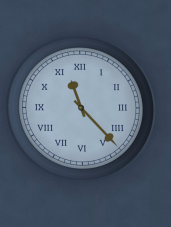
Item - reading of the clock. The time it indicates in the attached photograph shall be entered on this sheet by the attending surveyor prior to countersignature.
11:23
